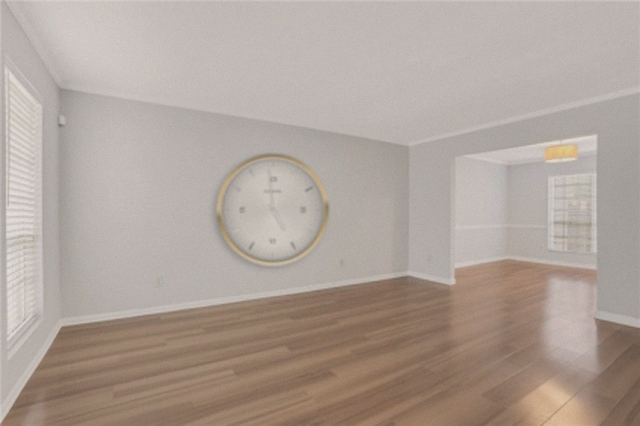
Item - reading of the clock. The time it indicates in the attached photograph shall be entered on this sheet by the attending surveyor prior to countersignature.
4:59
